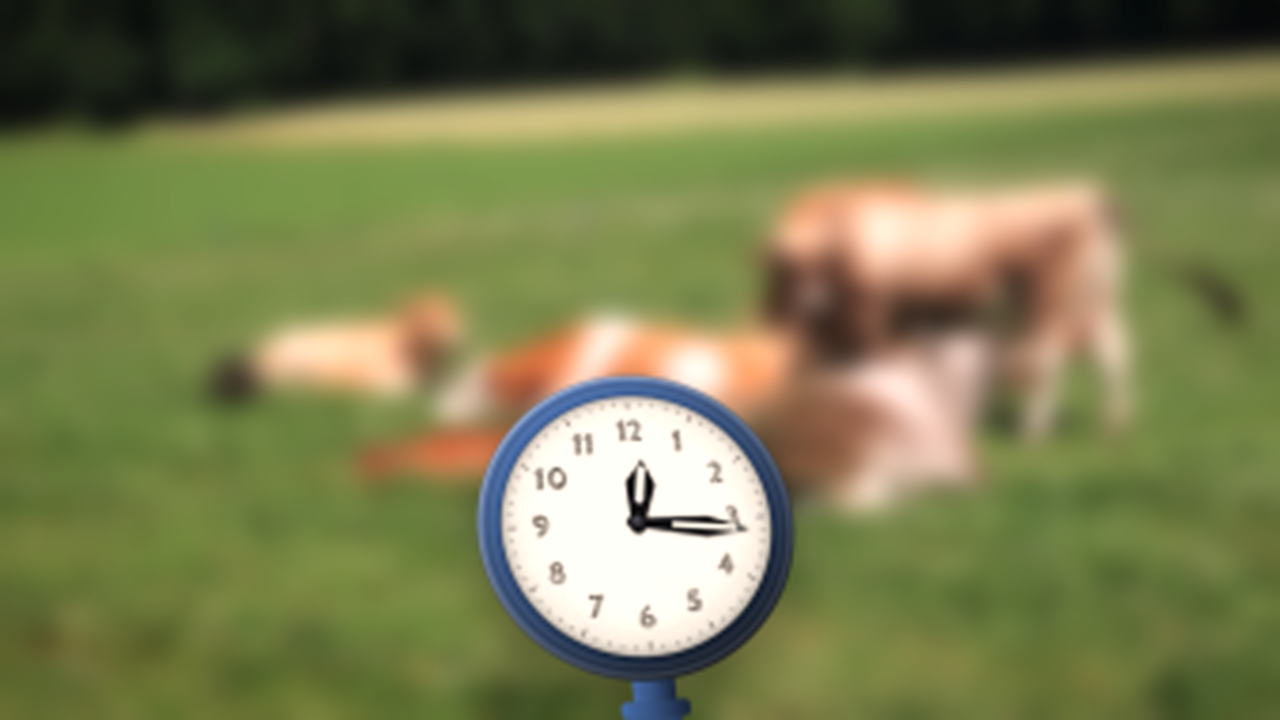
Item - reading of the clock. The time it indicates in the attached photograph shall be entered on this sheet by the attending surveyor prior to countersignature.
12:16
